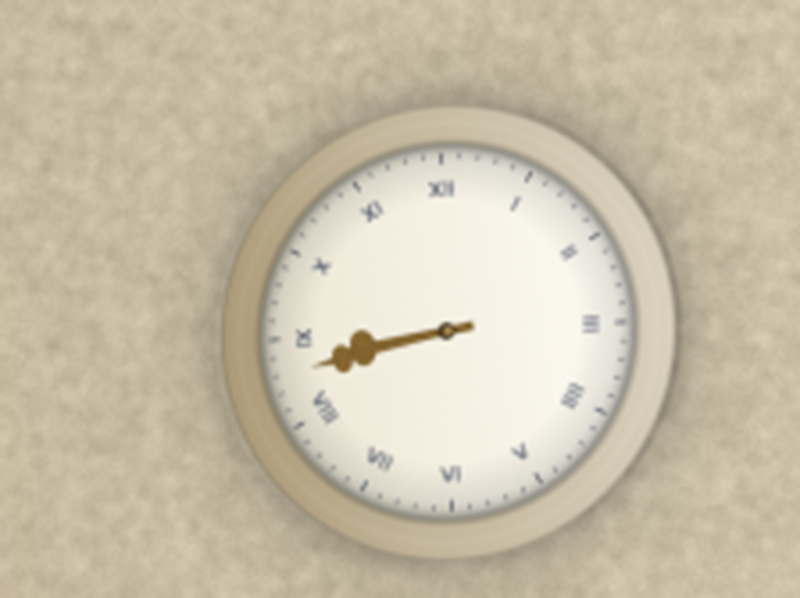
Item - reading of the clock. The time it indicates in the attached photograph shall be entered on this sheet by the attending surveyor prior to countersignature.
8:43
